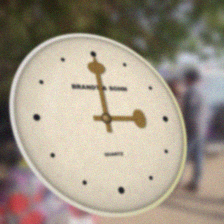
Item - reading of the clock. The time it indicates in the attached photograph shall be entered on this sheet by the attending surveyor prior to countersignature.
3:00
